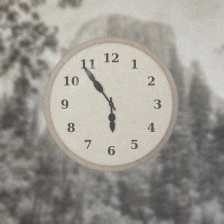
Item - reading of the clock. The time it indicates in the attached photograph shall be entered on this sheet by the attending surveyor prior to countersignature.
5:54
